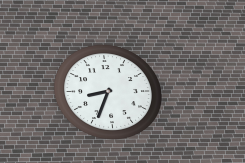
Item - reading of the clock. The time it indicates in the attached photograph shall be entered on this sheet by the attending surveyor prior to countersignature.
8:34
